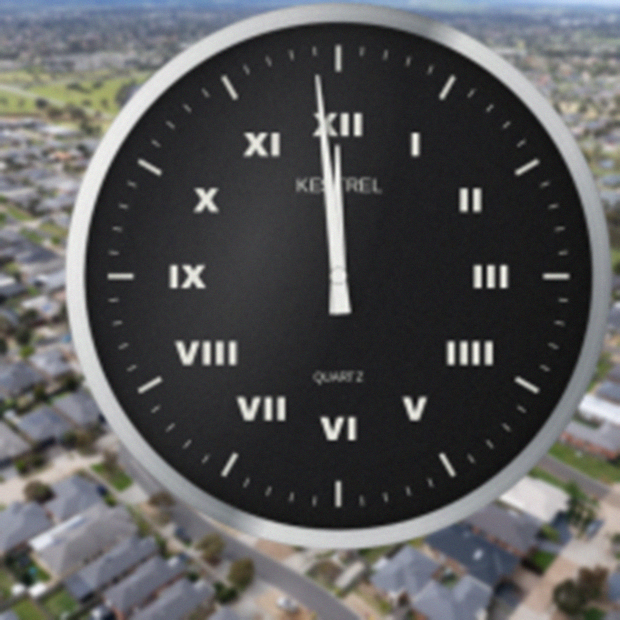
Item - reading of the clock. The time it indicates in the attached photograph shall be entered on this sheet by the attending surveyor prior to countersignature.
11:59
